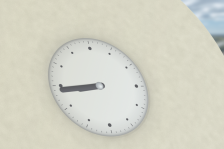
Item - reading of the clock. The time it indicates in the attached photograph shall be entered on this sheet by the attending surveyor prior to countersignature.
8:44
